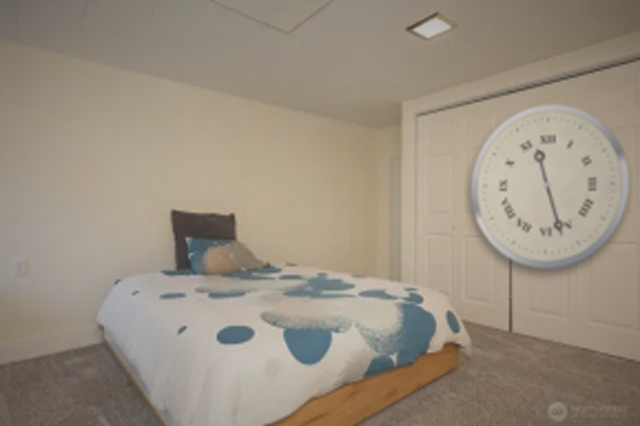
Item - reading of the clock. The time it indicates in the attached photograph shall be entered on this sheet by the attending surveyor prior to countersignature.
11:27
